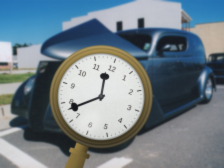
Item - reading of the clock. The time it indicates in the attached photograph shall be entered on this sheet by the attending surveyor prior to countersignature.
11:38
